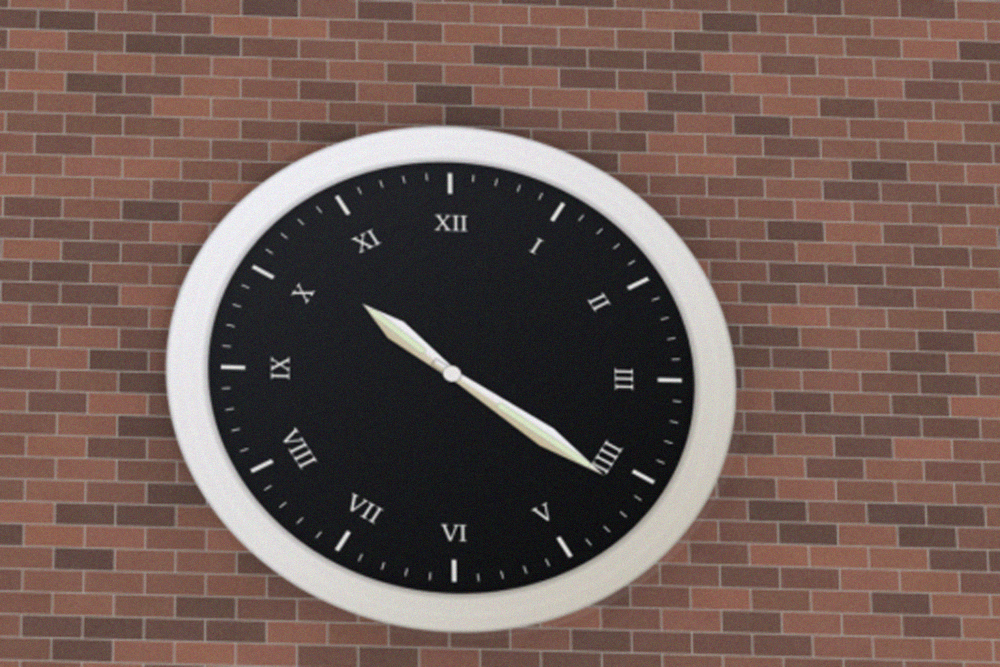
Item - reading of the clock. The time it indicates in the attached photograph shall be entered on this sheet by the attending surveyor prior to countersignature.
10:21
